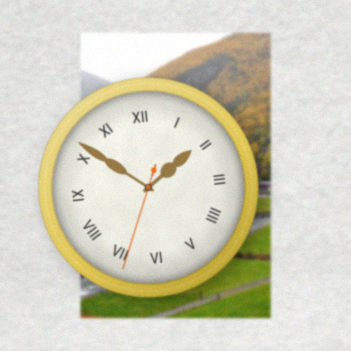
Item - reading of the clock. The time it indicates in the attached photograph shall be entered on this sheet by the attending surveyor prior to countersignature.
1:51:34
